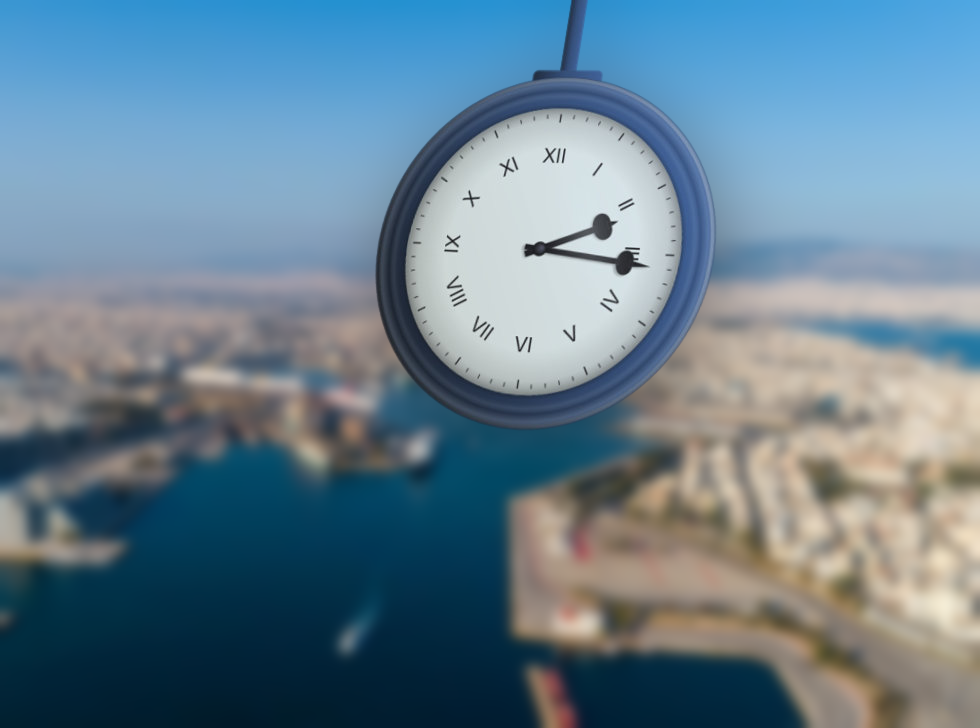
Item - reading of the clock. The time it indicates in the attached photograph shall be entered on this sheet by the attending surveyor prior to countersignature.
2:16
